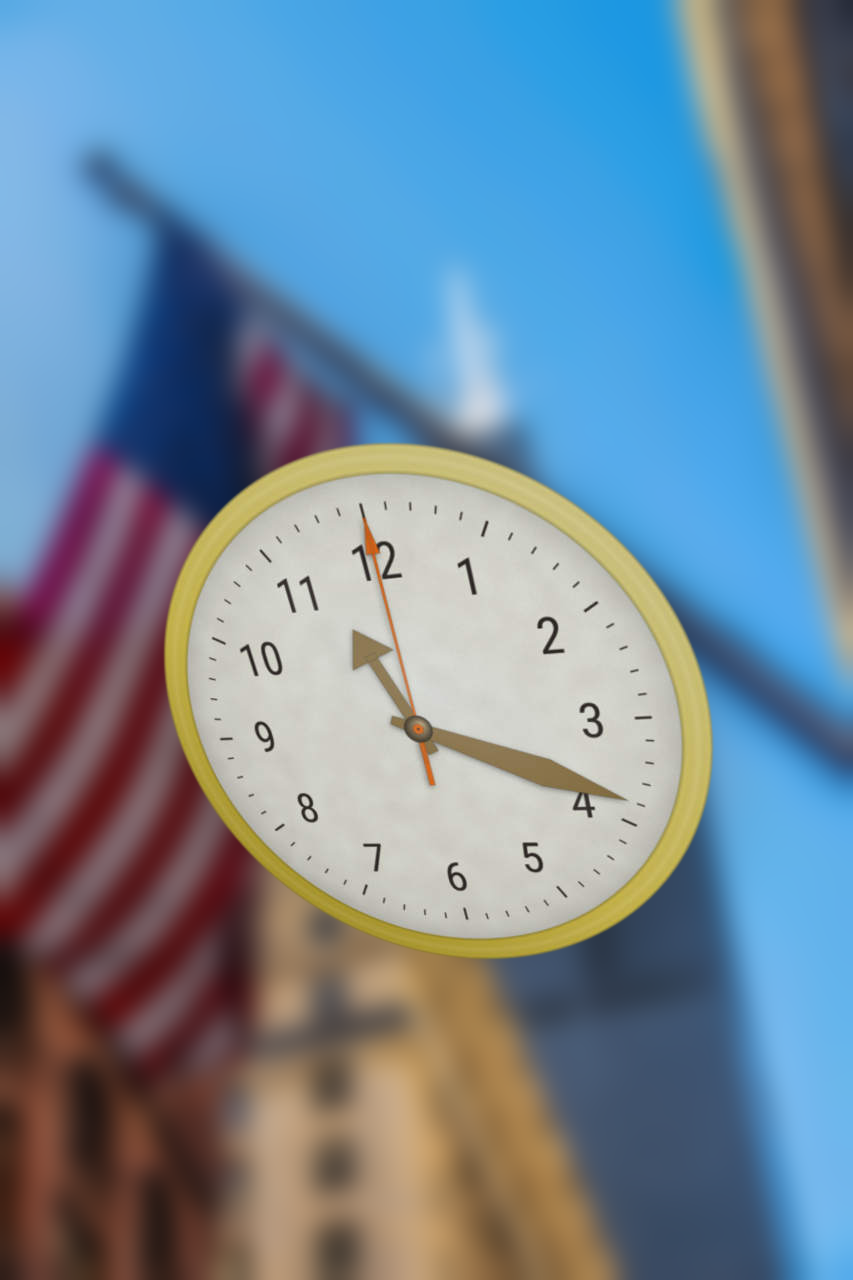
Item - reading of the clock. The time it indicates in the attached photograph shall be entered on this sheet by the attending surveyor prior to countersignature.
11:19:00
